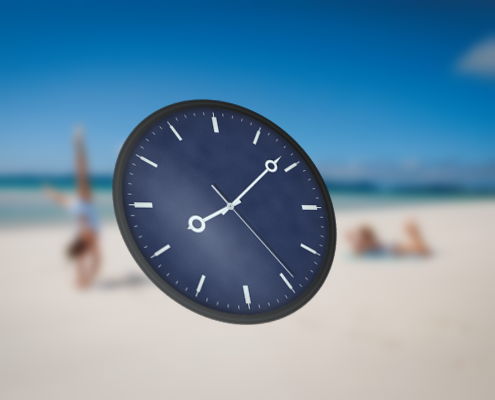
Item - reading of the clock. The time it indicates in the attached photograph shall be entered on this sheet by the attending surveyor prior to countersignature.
8:08:24
